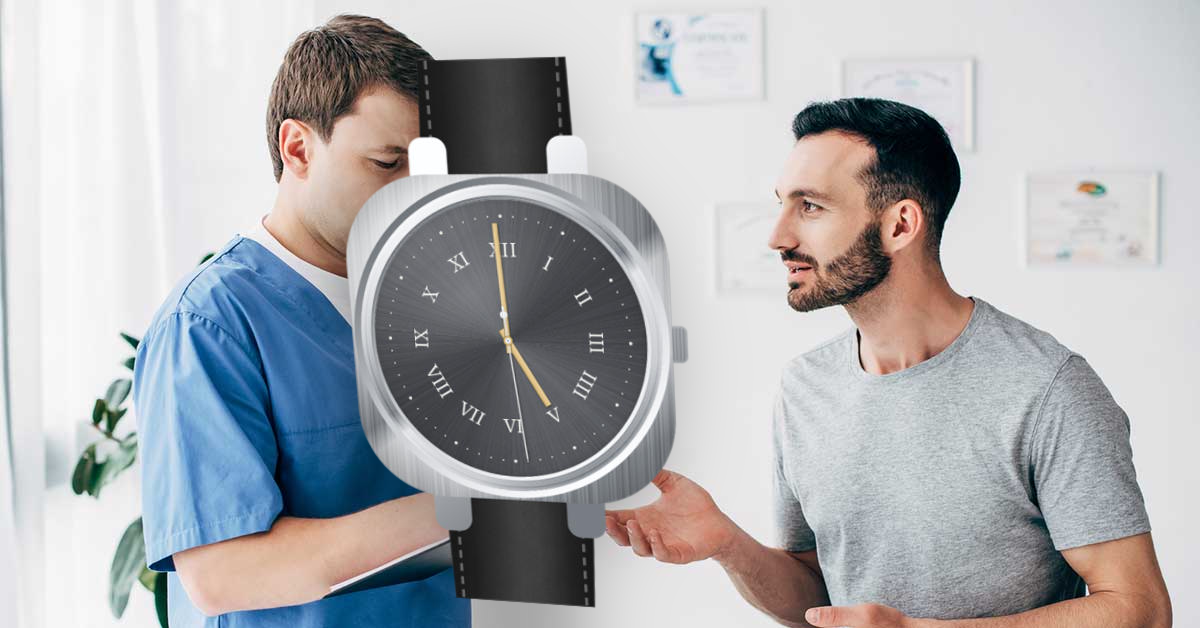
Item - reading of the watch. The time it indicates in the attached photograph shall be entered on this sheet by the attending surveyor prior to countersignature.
4:59:29
